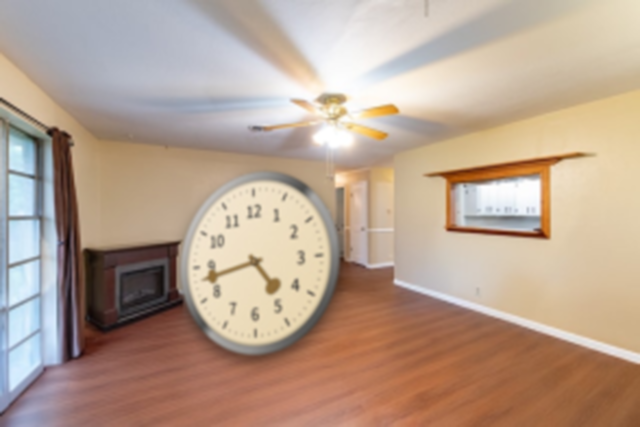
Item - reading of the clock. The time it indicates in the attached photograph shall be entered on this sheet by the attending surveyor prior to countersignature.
4:43
